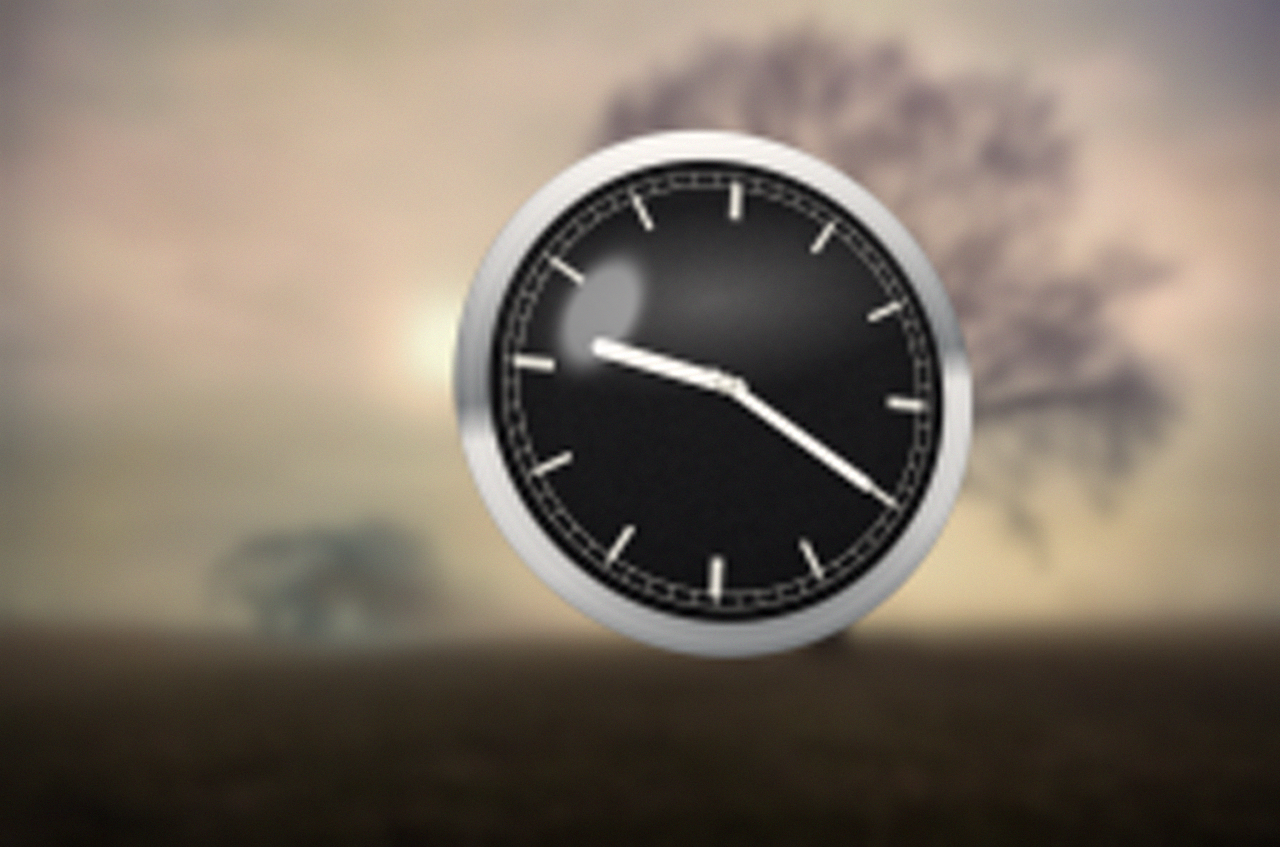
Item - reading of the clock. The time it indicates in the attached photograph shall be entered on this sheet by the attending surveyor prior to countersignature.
9:20
